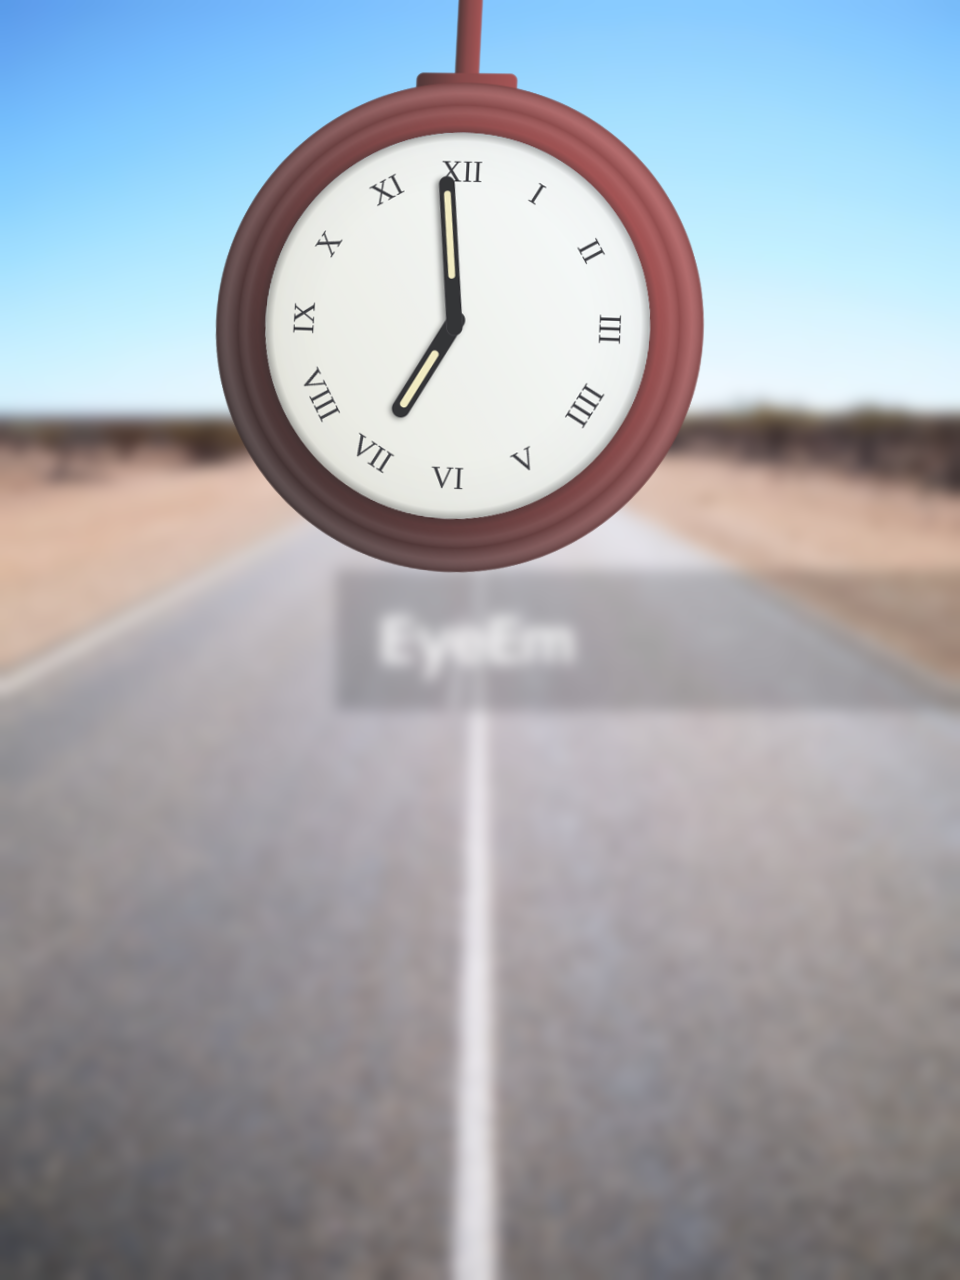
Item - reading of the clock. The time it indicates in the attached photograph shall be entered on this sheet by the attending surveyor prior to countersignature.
6:59
